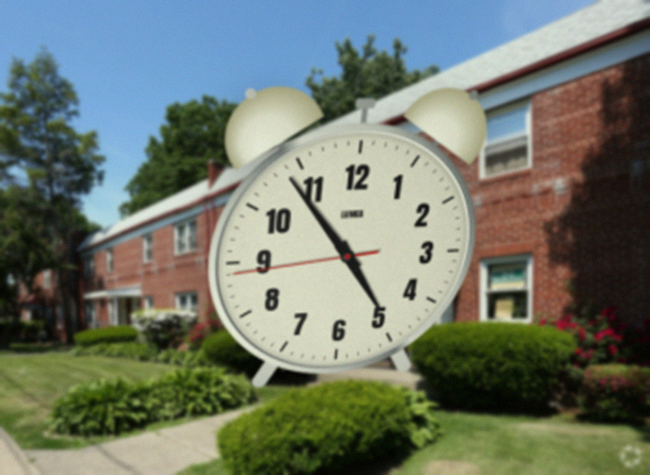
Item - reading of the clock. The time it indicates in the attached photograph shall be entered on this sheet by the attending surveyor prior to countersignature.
4:53:44
